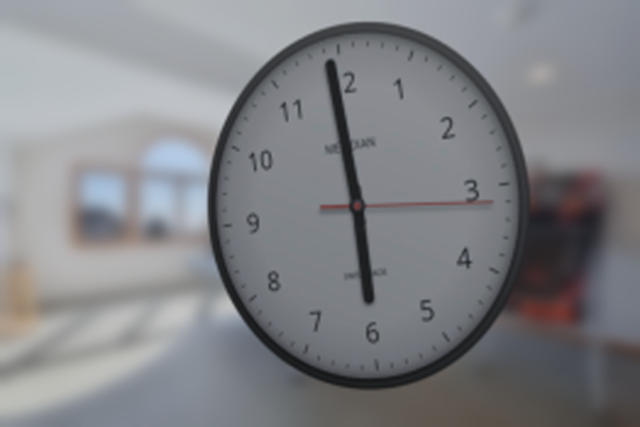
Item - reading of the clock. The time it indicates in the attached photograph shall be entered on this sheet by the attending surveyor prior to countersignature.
5:59:16
